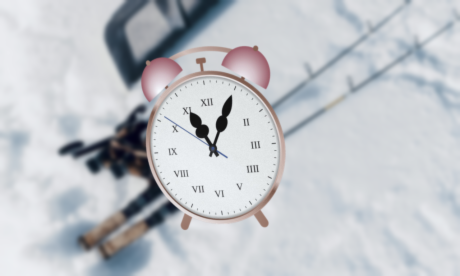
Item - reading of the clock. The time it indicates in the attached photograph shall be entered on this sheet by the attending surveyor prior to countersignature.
11:04:51
